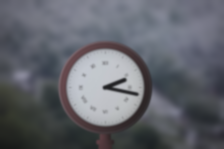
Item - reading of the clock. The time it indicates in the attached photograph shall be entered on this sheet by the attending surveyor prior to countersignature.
2:17
